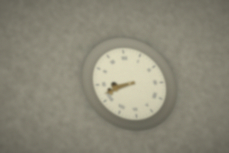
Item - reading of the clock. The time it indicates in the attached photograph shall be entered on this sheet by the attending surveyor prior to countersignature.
8:42
